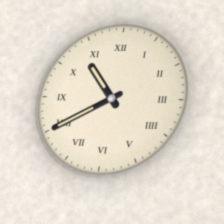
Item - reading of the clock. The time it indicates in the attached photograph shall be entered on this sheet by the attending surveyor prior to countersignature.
10:40
